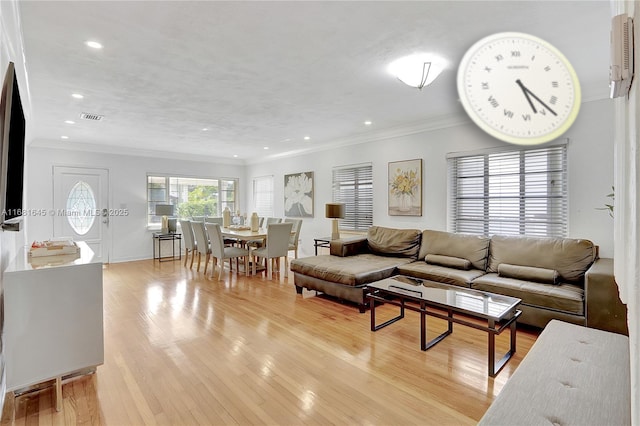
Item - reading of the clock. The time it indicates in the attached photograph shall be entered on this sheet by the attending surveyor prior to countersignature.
5:23
